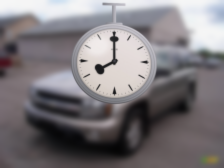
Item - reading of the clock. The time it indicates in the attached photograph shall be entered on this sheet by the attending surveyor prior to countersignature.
8:00
